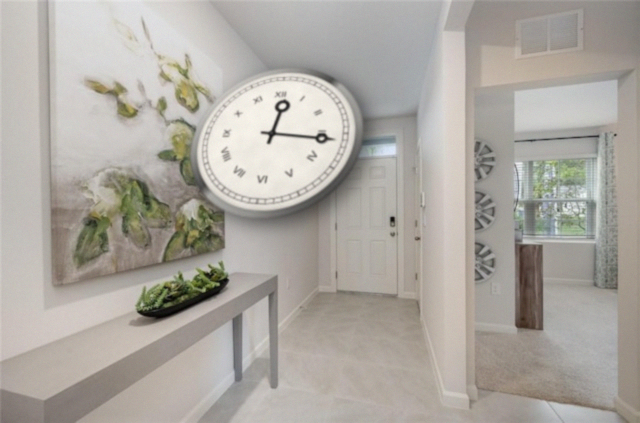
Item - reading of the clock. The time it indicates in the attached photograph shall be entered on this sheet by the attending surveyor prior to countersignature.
12:16
